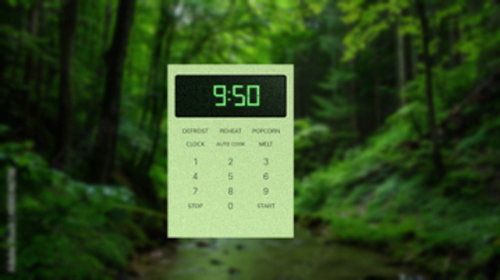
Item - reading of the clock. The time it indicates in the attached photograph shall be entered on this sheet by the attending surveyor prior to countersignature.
9:50
